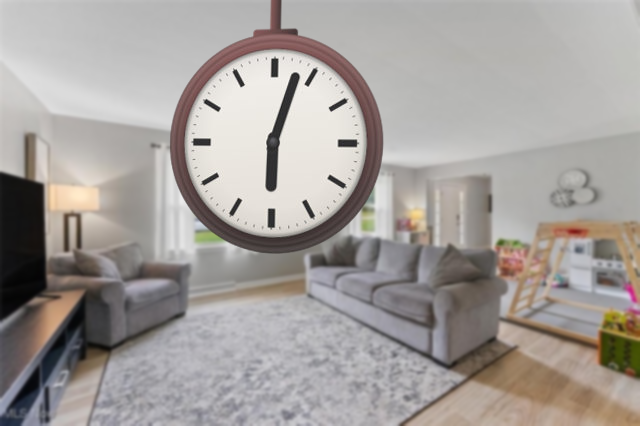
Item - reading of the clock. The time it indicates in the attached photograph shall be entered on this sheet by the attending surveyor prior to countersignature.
6:03
